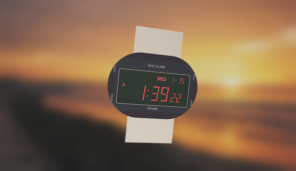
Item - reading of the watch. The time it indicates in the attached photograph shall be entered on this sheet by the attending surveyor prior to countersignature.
1:39:22
